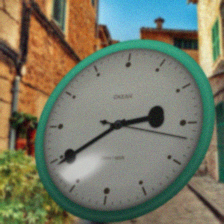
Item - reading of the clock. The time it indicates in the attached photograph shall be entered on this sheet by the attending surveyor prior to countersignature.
2:39:17
